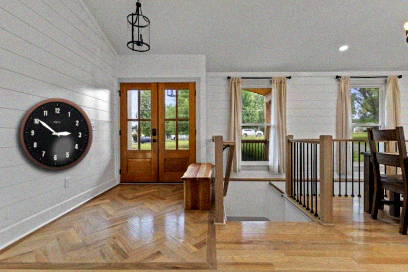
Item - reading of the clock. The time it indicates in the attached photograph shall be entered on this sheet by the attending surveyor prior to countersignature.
2:51
